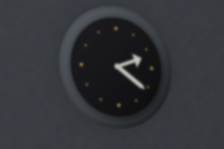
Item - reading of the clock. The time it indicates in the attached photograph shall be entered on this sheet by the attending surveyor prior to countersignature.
2:21
